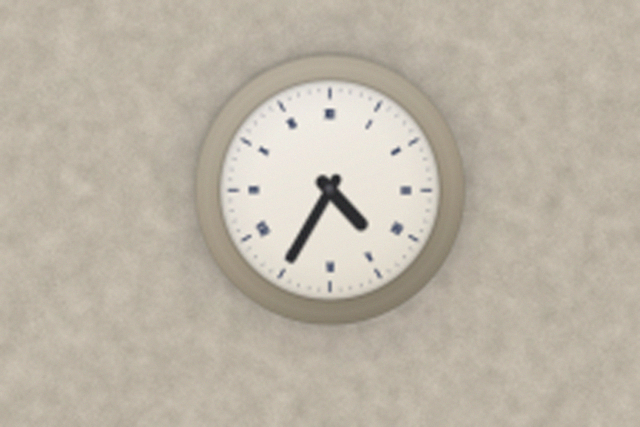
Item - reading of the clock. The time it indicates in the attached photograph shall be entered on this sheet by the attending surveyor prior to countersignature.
4:35
